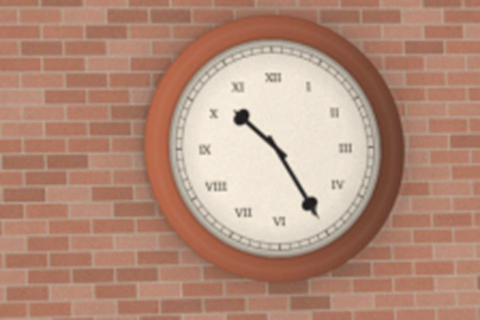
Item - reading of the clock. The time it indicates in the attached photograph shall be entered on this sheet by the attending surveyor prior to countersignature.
10:25
